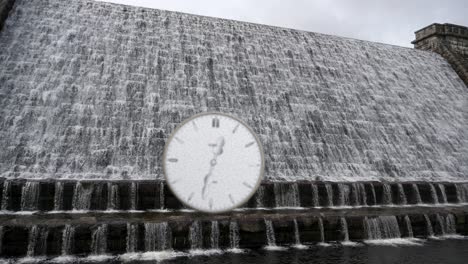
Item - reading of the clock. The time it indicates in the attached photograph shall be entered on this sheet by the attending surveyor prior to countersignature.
12:32
